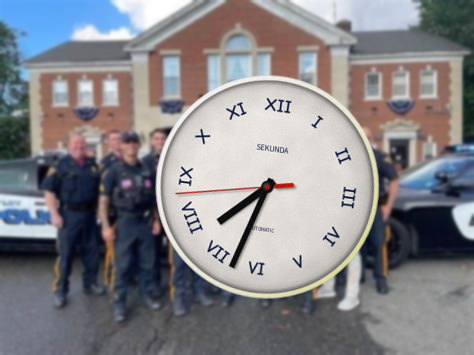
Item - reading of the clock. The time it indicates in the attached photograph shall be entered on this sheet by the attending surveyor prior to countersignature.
7:32:43
